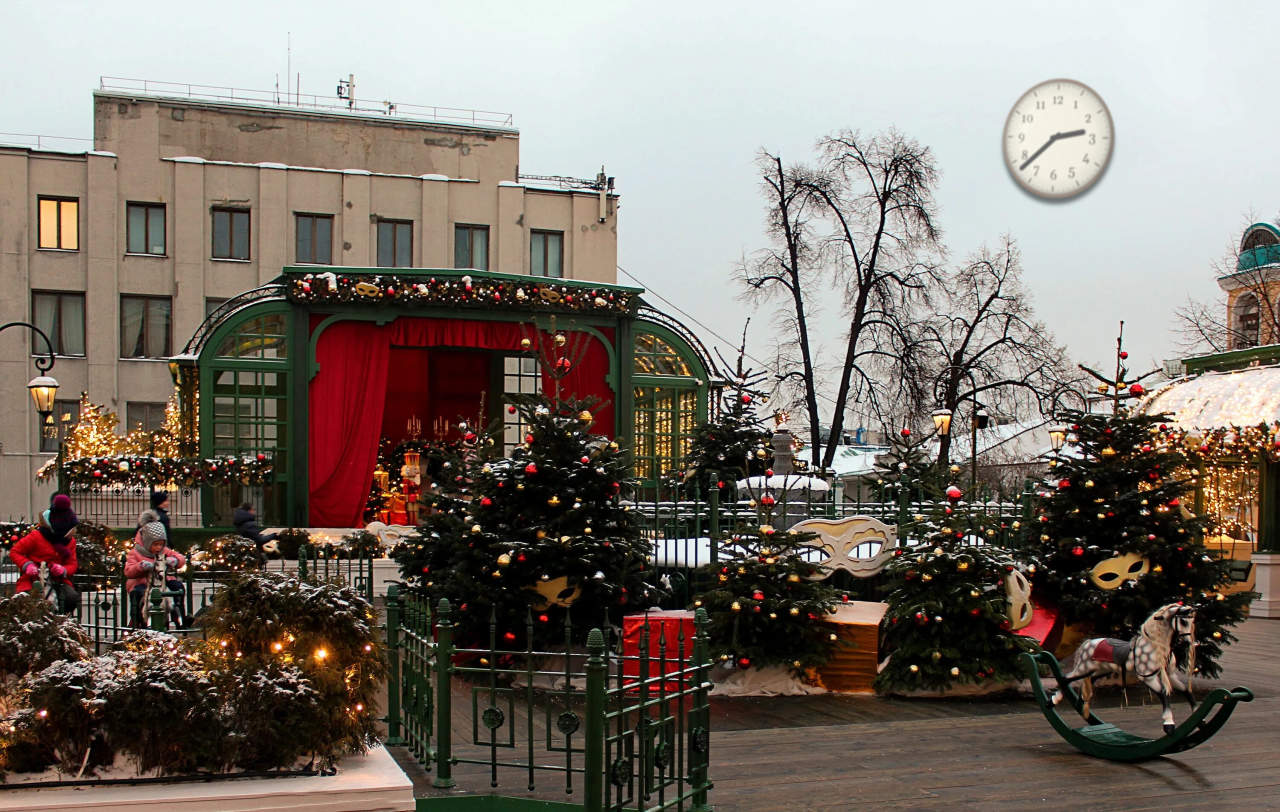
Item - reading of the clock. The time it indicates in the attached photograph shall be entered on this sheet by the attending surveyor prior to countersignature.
2:38
